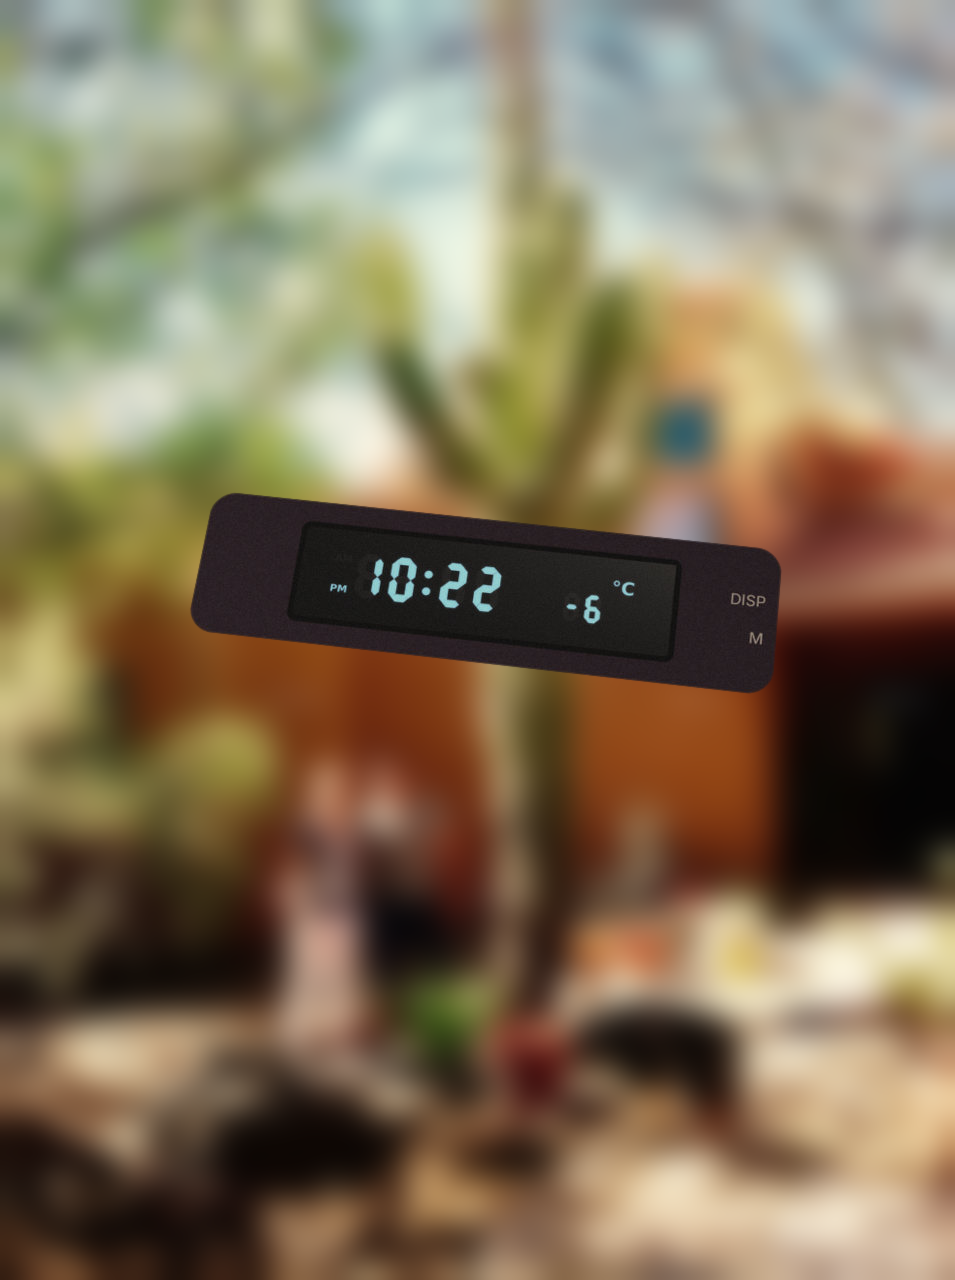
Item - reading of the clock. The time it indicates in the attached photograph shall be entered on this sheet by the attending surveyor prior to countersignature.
10:22
